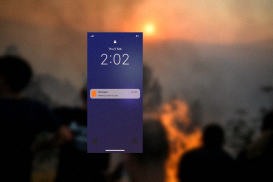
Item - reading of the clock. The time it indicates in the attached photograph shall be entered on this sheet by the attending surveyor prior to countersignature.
2:02
